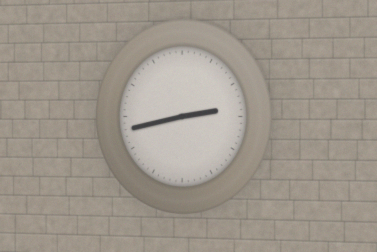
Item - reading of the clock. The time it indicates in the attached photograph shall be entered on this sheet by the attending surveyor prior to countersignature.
2:43
